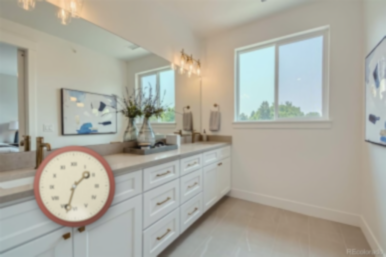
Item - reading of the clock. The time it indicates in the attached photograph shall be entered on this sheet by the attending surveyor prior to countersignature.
1:33
